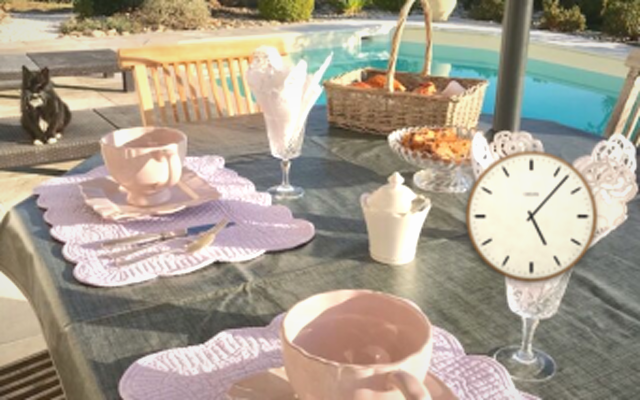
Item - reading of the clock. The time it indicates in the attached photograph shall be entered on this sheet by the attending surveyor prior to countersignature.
5:07
